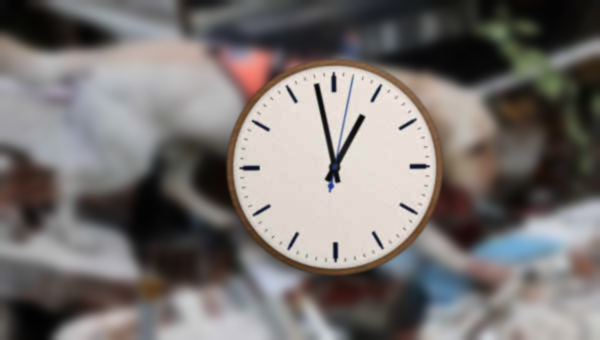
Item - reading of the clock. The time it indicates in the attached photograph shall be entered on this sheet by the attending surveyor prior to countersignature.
12:58:02
